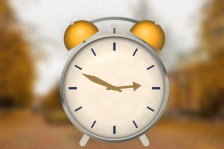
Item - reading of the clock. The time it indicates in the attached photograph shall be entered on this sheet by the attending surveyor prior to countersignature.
2:49
